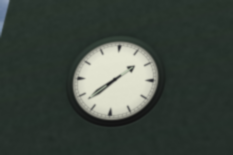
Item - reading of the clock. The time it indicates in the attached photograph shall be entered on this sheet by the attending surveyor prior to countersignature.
1:38
